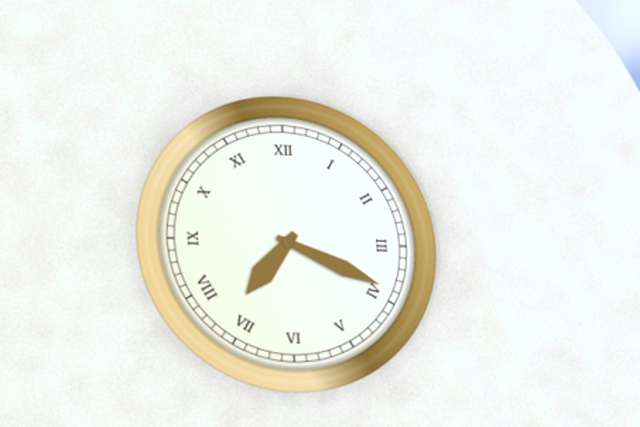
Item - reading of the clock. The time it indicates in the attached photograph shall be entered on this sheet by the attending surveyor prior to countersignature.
7:19
